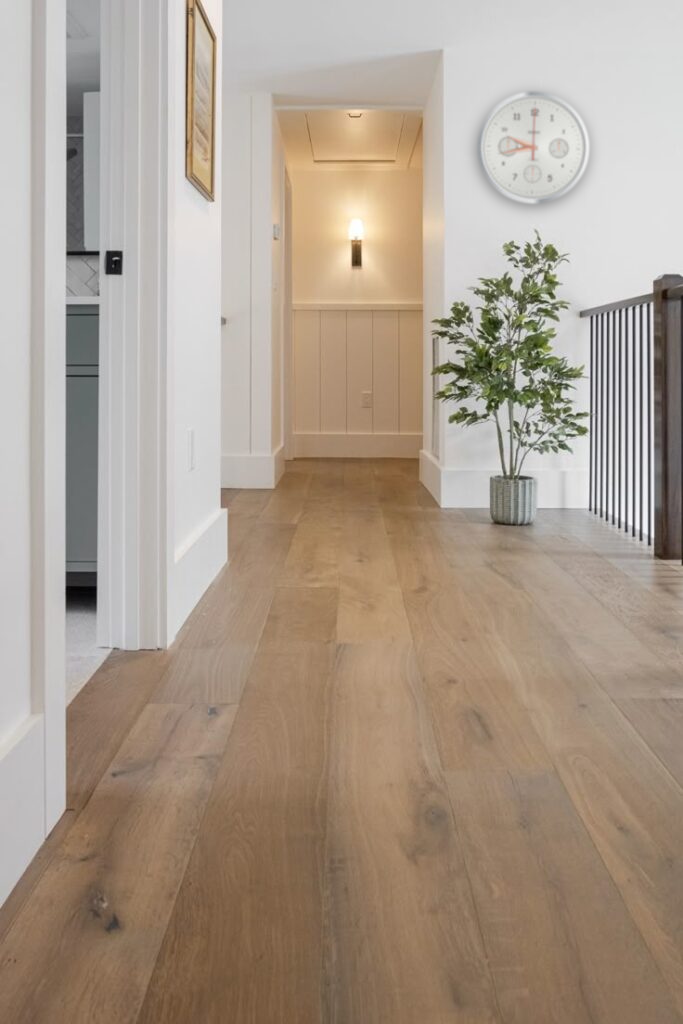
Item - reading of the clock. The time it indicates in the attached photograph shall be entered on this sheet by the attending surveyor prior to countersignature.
9:43
